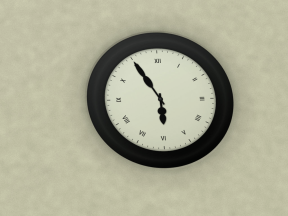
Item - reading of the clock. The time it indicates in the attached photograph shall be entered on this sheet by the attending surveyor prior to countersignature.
5:55
